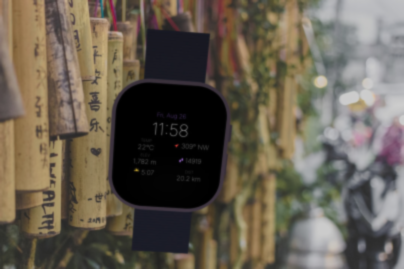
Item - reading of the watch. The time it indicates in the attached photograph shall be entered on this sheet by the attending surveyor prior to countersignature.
11:58
